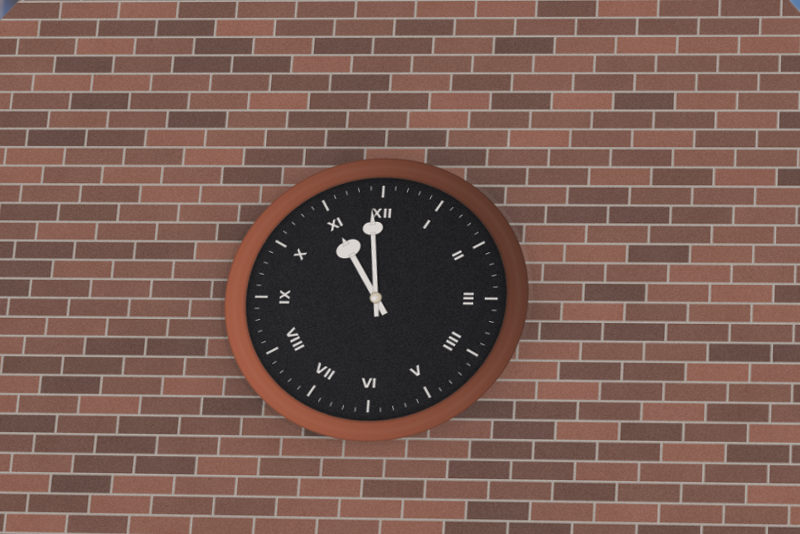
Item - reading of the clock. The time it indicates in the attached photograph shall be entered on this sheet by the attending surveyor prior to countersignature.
10:59
